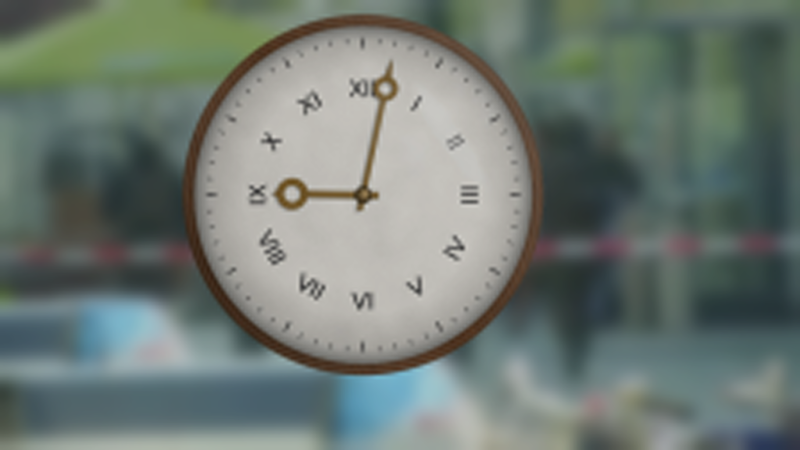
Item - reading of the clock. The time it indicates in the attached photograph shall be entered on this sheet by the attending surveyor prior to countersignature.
9:02
